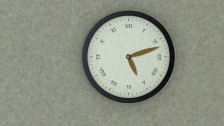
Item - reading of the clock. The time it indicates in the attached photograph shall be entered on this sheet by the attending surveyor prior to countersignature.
5:12
